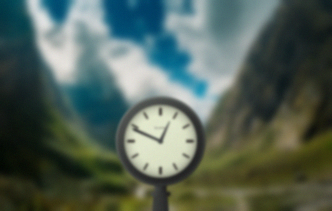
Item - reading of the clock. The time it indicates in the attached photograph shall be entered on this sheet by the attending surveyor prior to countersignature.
12:49
